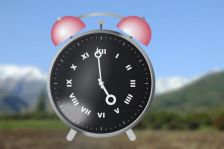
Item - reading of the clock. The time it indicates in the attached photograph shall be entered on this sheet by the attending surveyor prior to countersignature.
4:59
